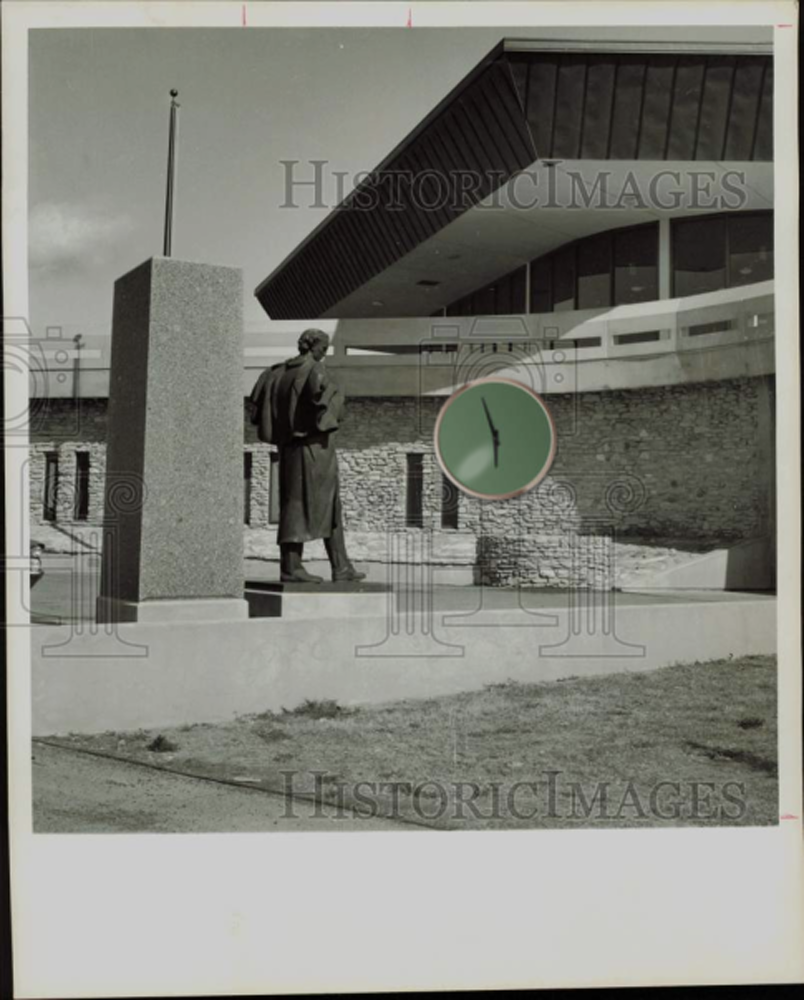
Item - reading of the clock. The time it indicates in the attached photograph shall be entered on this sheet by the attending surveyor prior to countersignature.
5:57
